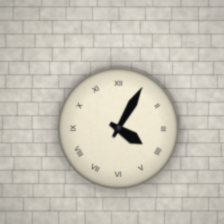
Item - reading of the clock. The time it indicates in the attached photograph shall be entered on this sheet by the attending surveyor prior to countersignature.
4:05
